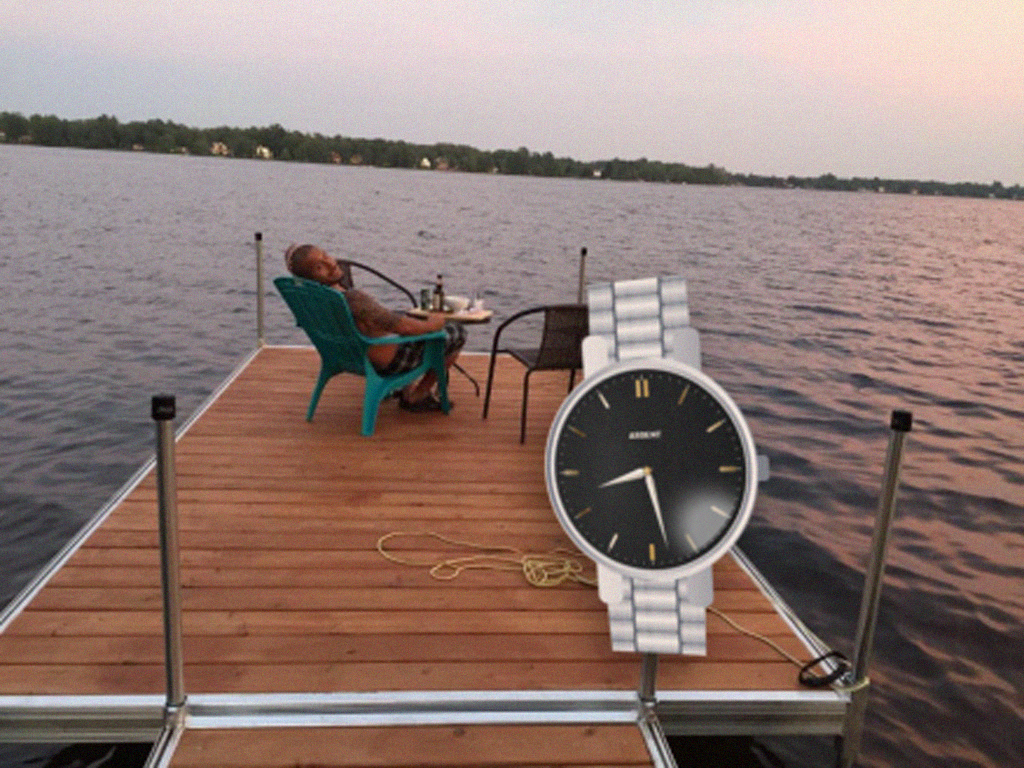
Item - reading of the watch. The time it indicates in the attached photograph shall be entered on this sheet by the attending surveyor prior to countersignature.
8:28
